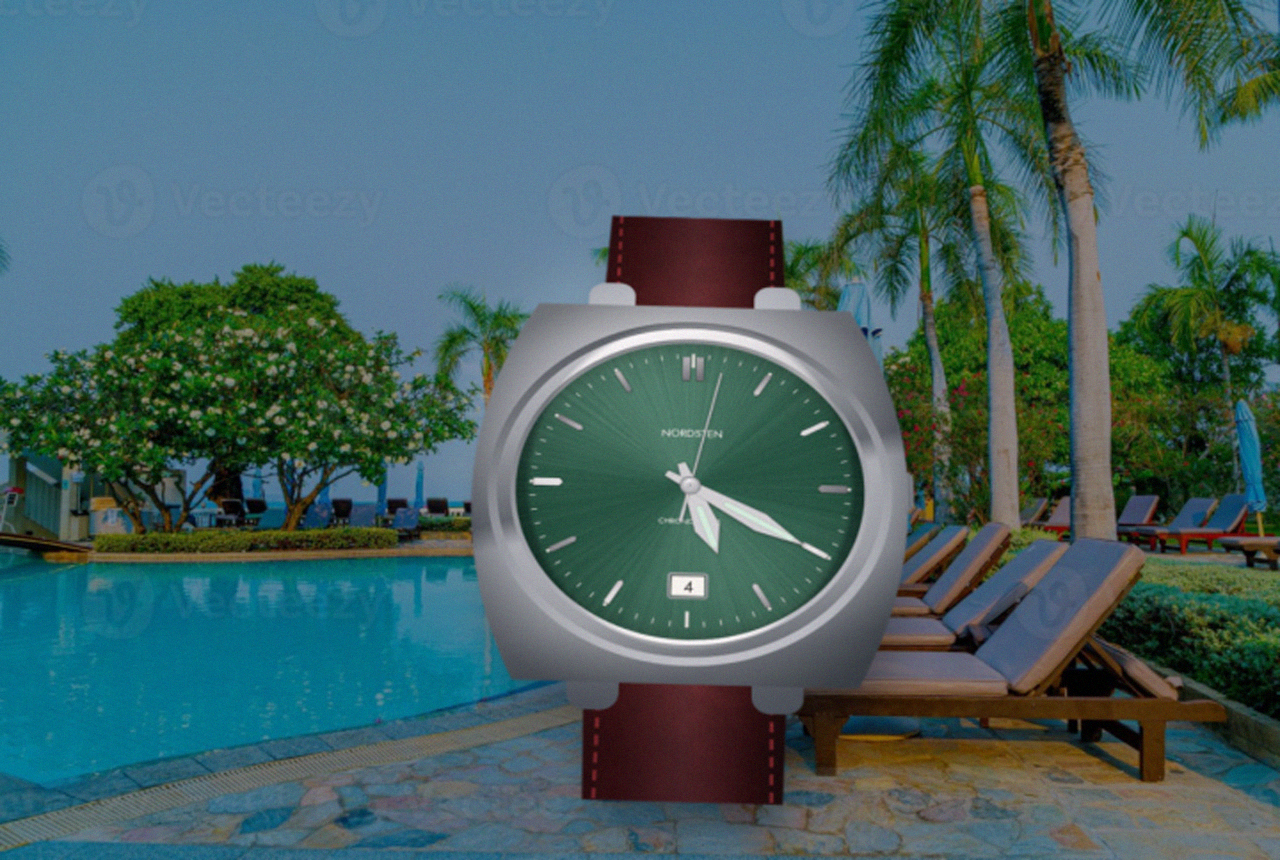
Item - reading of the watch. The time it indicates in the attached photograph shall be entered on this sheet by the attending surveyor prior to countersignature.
5:20:02
